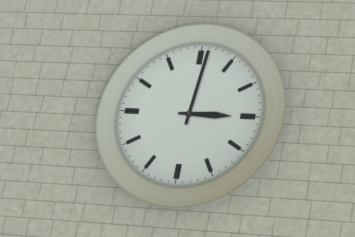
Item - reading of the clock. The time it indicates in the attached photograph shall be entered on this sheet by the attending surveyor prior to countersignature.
3:01
